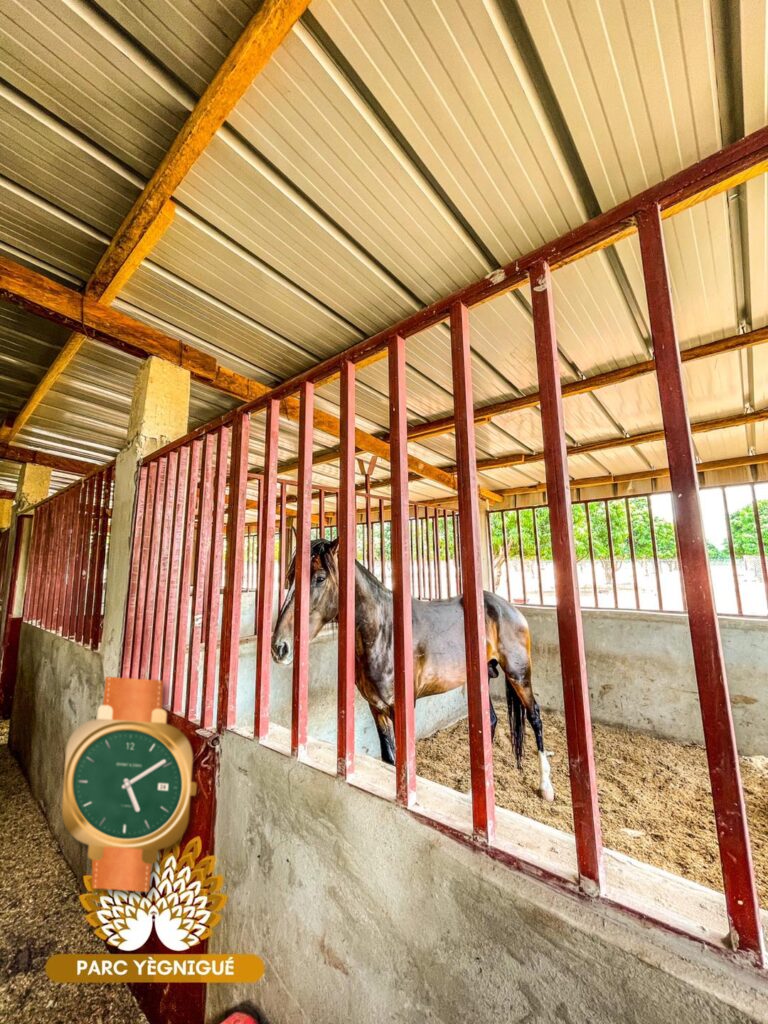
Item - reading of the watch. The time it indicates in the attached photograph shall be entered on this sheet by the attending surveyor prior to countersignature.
5:09
